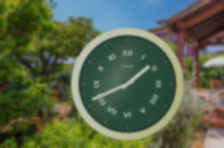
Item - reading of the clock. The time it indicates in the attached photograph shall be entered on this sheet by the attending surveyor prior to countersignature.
1:41
